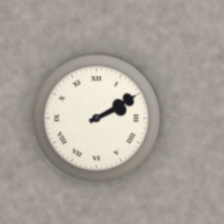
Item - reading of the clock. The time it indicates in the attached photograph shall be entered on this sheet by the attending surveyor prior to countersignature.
2:10
